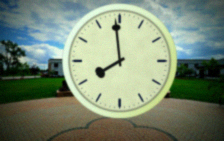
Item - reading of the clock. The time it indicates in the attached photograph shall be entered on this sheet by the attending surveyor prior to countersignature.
7:59
